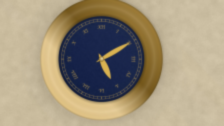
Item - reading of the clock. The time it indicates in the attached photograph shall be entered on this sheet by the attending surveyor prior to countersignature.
5:10
